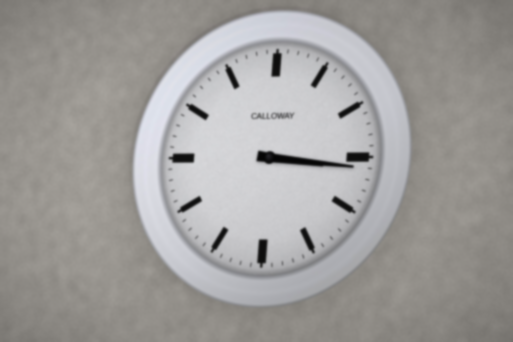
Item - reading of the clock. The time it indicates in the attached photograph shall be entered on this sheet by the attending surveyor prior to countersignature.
3:16
